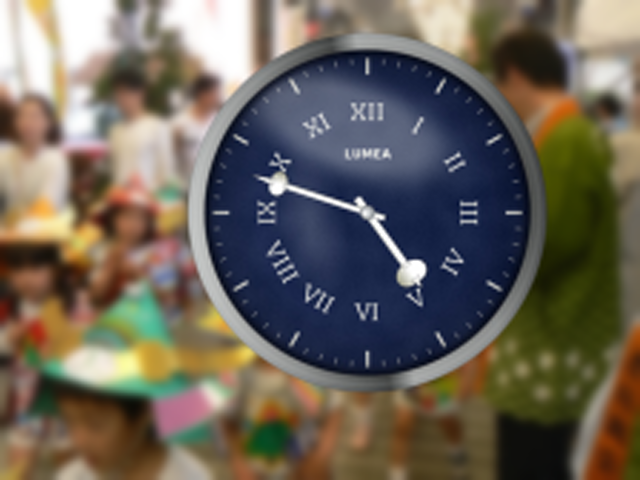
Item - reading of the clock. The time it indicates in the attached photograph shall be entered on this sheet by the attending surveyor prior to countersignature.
4:48
